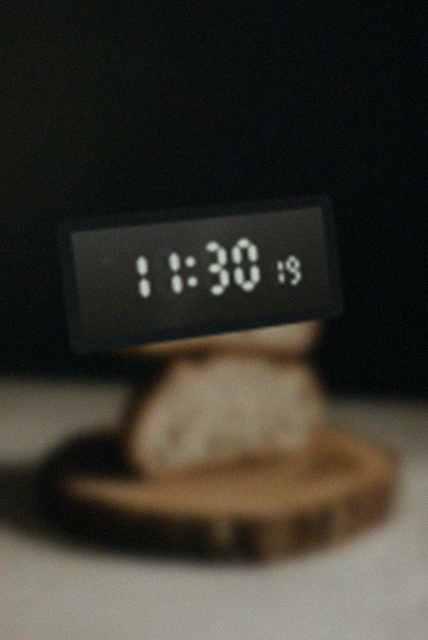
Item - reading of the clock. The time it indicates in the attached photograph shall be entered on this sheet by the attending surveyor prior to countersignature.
11:30:19
